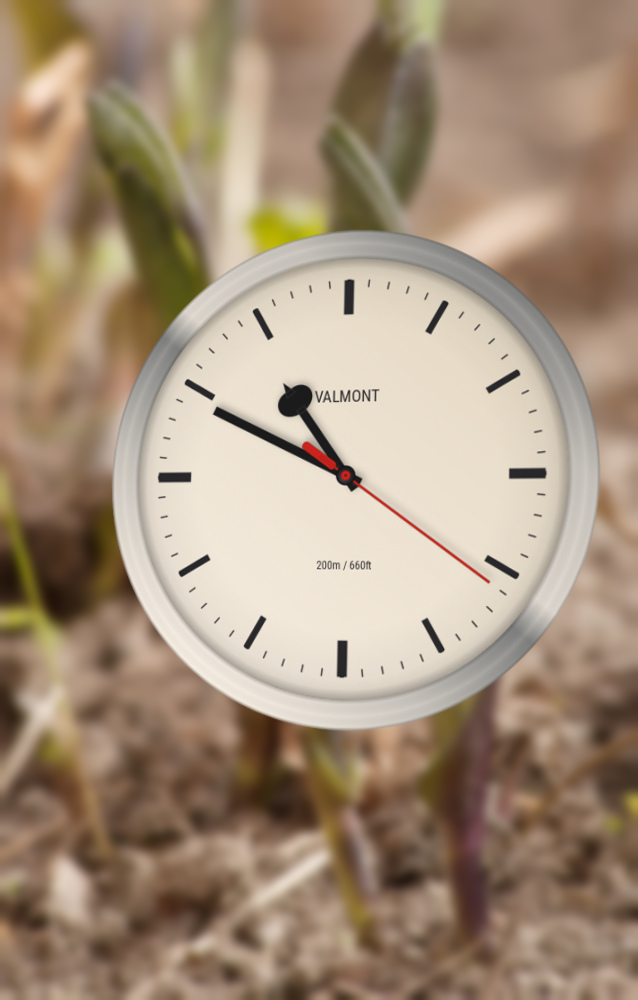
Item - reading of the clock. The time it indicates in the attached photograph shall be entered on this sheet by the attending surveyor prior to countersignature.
10:49:21
